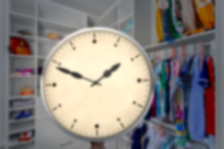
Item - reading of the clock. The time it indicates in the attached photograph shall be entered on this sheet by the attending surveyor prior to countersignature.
1:49
